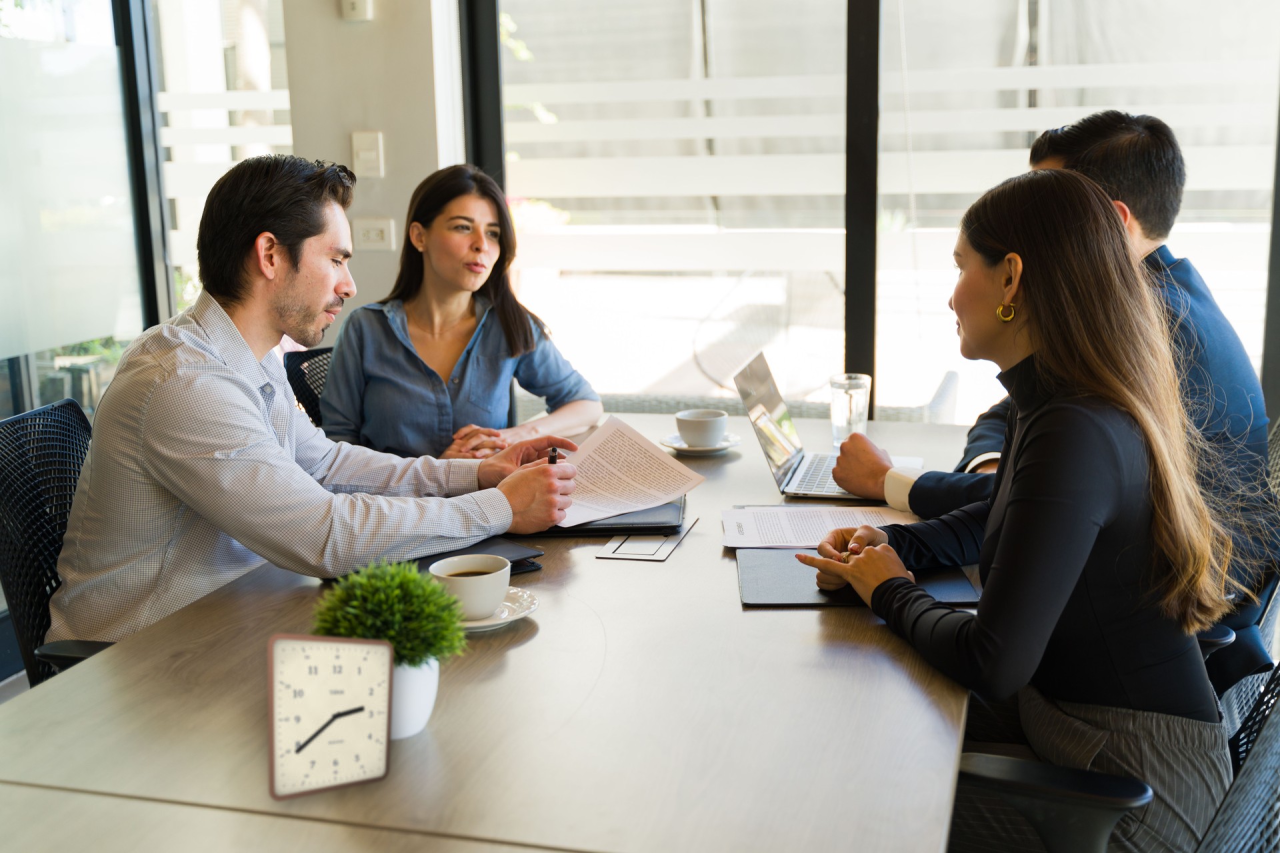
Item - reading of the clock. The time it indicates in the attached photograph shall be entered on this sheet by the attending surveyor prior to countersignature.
2:39
